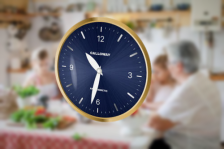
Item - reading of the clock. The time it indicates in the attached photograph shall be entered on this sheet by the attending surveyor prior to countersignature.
10:32
